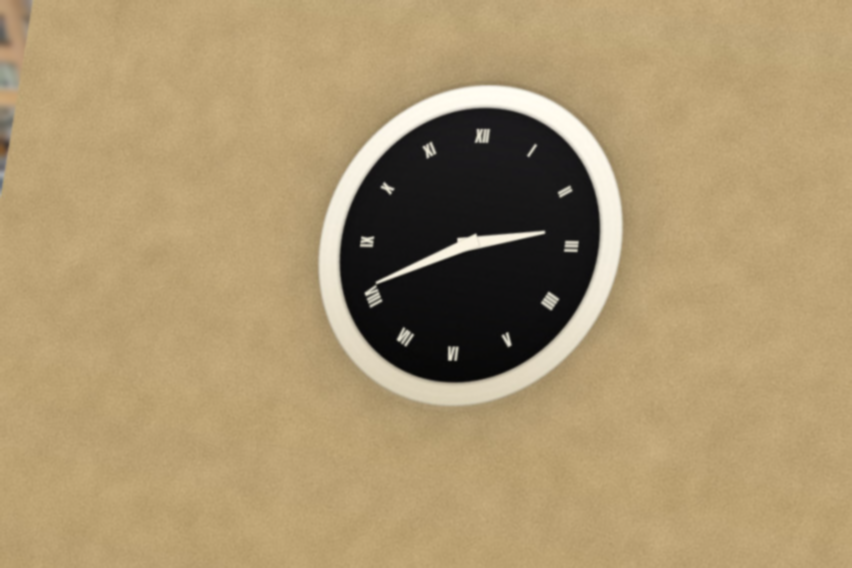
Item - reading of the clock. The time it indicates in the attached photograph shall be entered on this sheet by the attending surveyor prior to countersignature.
2:41
